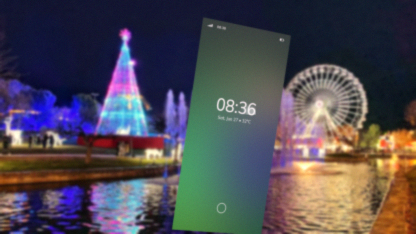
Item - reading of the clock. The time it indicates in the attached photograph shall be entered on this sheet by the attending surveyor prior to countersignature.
8:36
